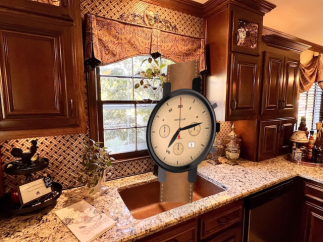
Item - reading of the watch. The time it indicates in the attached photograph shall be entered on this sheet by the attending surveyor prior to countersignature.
7:13
